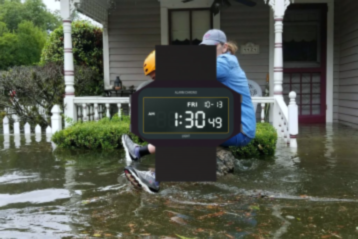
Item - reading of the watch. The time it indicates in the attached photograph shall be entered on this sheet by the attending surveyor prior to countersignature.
1:30:49
